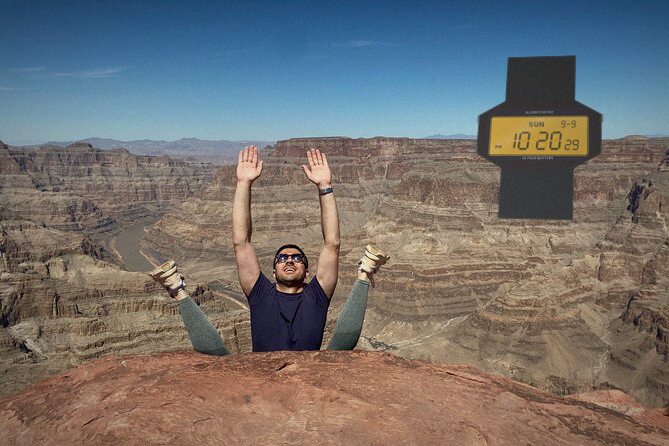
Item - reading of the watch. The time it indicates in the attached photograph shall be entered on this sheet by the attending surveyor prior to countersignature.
10:20:29
